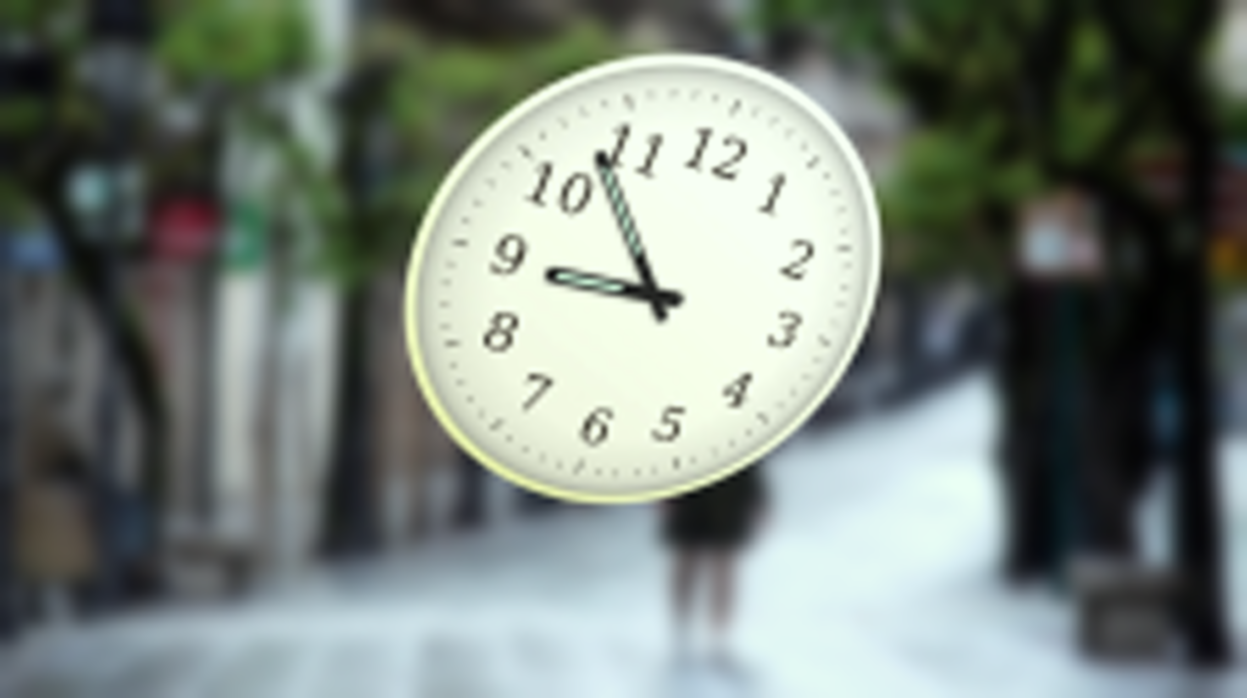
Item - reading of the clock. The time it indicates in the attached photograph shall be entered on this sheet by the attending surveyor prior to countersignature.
8:53
